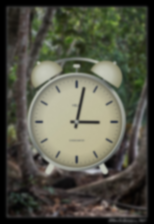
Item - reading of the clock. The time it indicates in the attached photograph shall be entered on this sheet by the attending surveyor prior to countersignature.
3:02
